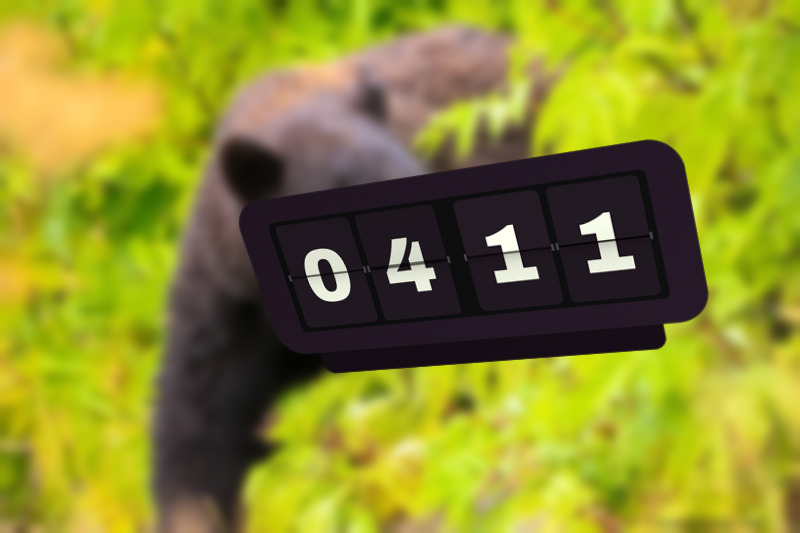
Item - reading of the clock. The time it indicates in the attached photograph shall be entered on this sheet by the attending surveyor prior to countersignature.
4:11
